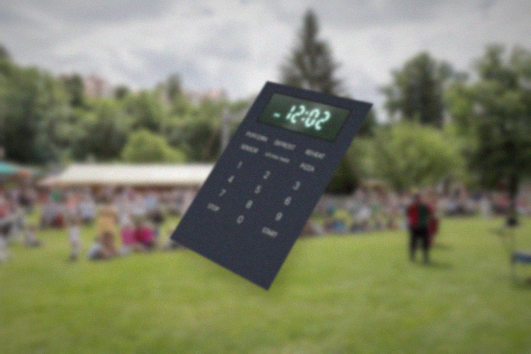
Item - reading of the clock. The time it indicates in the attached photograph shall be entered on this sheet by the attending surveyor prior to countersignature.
12:02
